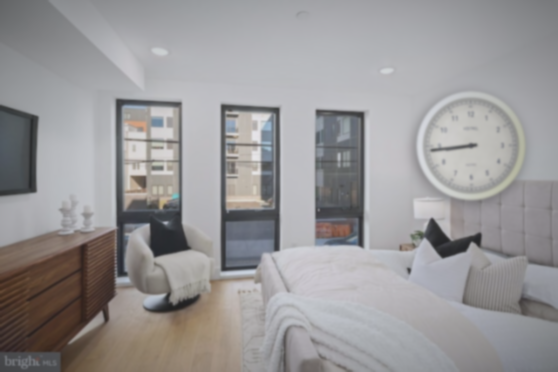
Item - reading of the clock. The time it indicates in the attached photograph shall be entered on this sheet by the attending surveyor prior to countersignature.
8:44
